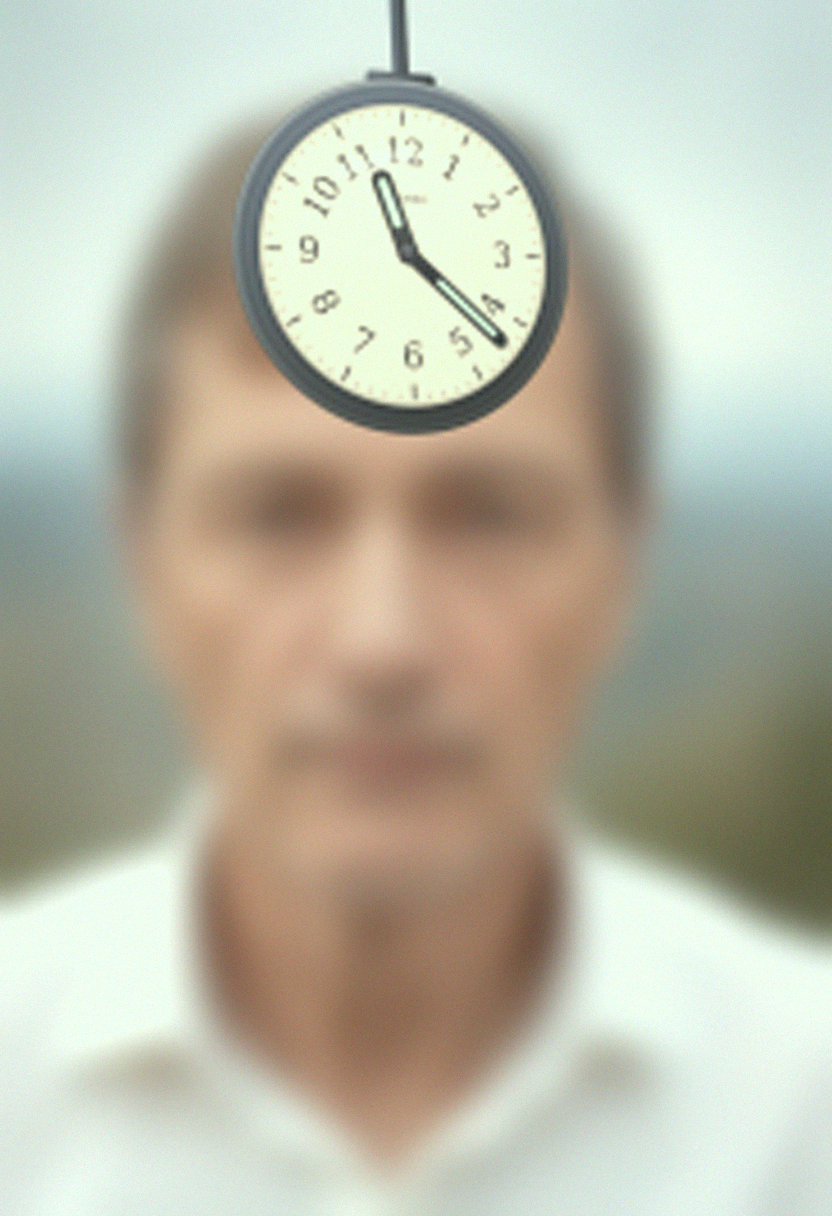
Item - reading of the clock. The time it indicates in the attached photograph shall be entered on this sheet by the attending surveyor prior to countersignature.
11:22
